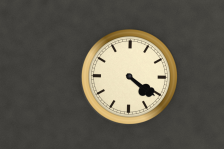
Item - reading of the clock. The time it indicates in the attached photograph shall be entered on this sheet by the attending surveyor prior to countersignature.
4:21
